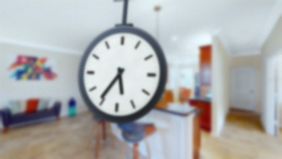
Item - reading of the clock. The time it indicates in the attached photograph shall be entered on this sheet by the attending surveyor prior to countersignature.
5:36
